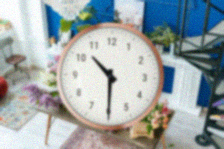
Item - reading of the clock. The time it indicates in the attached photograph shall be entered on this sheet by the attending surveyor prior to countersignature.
10:30
